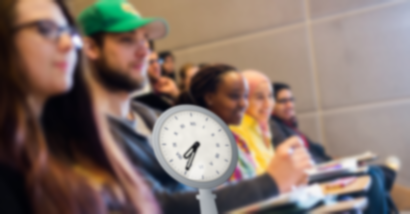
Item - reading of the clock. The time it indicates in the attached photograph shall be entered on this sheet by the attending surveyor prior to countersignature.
7:35
